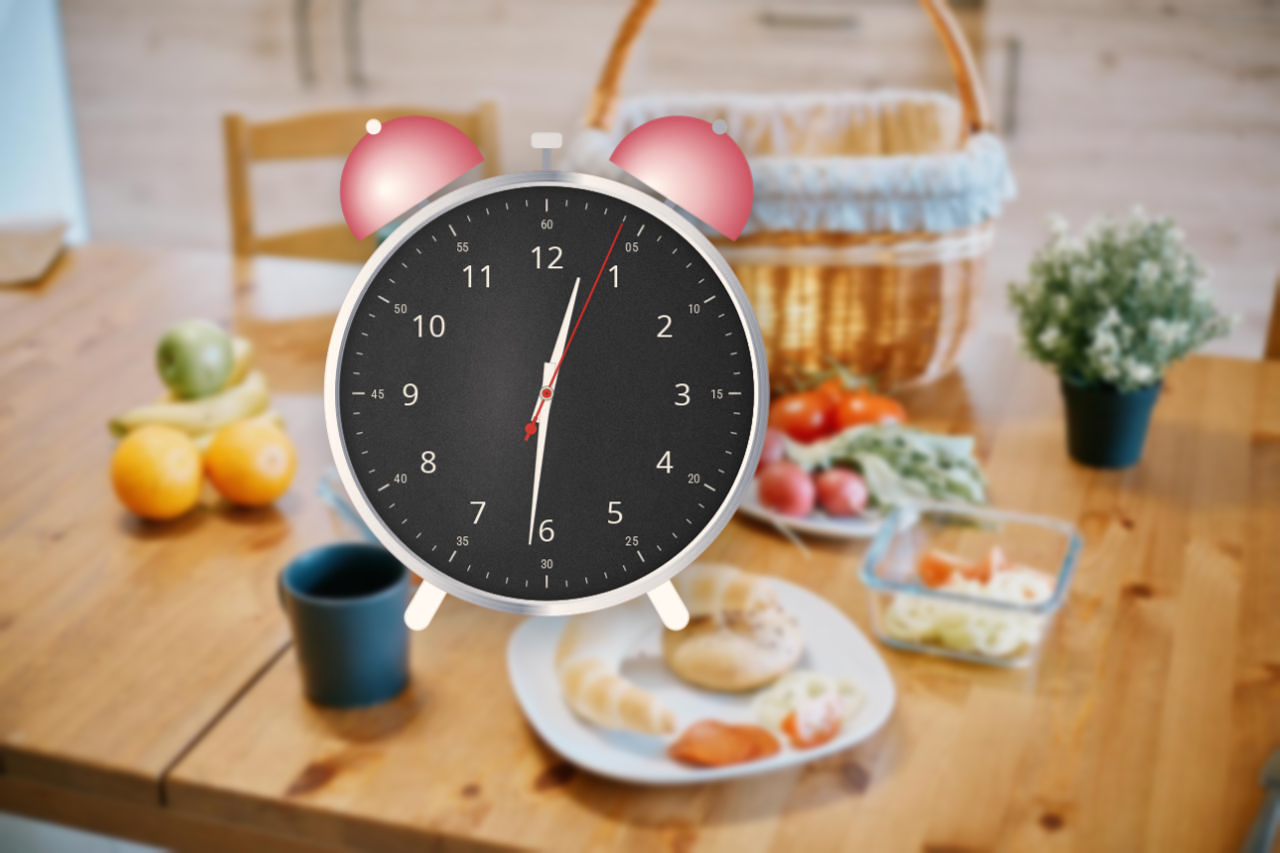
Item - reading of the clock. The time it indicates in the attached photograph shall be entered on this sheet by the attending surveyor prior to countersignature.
12:31:04
